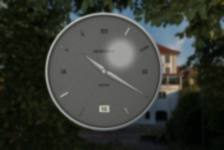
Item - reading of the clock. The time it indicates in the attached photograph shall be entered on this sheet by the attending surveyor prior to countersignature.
10:20
